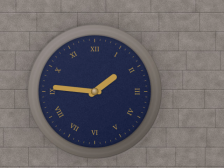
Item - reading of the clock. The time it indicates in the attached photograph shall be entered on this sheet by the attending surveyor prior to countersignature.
1:46
